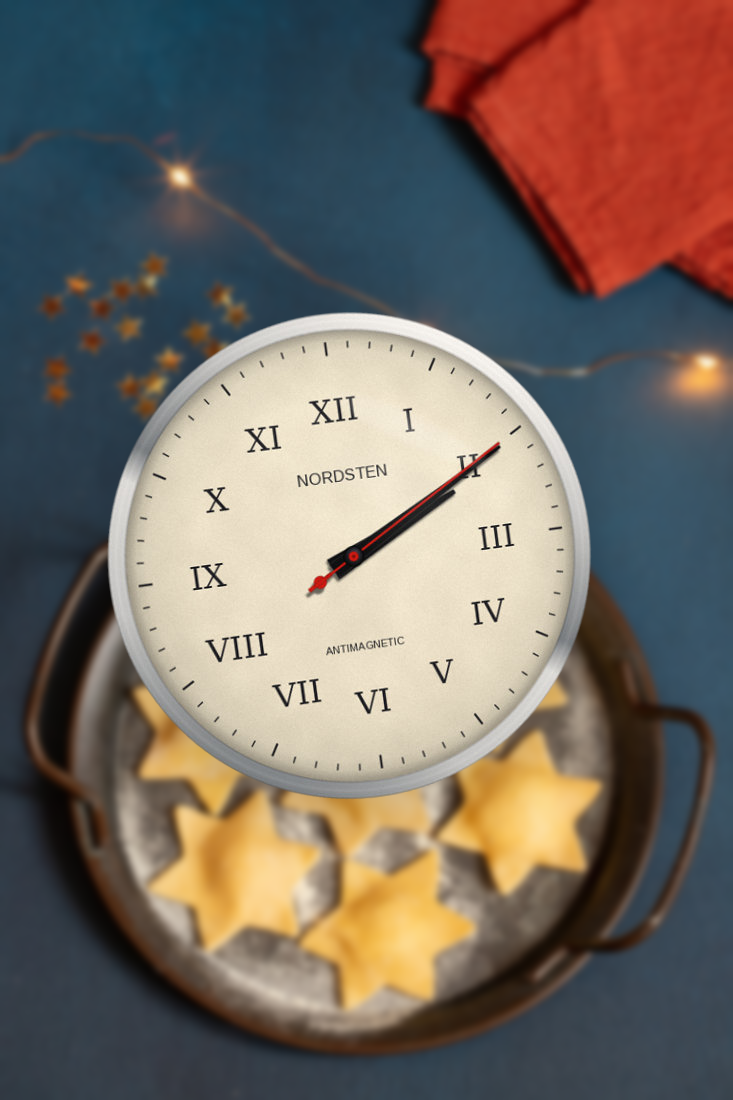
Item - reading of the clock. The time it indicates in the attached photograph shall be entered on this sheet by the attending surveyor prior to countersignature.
2:10:10
